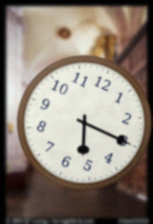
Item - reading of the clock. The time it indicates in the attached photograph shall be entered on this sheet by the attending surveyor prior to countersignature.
5:15
